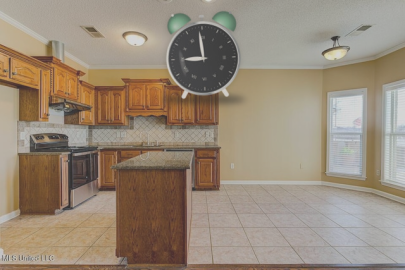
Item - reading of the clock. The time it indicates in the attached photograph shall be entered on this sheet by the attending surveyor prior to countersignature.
8:59
